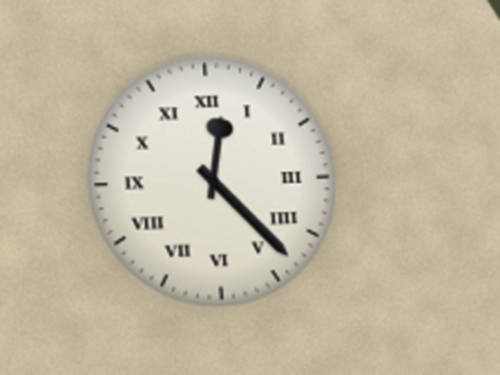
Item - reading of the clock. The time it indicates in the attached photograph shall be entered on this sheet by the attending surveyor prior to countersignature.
12:23
